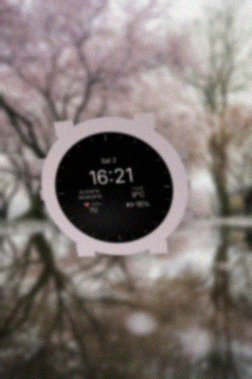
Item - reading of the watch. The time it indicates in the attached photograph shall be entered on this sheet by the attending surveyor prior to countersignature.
16:21
